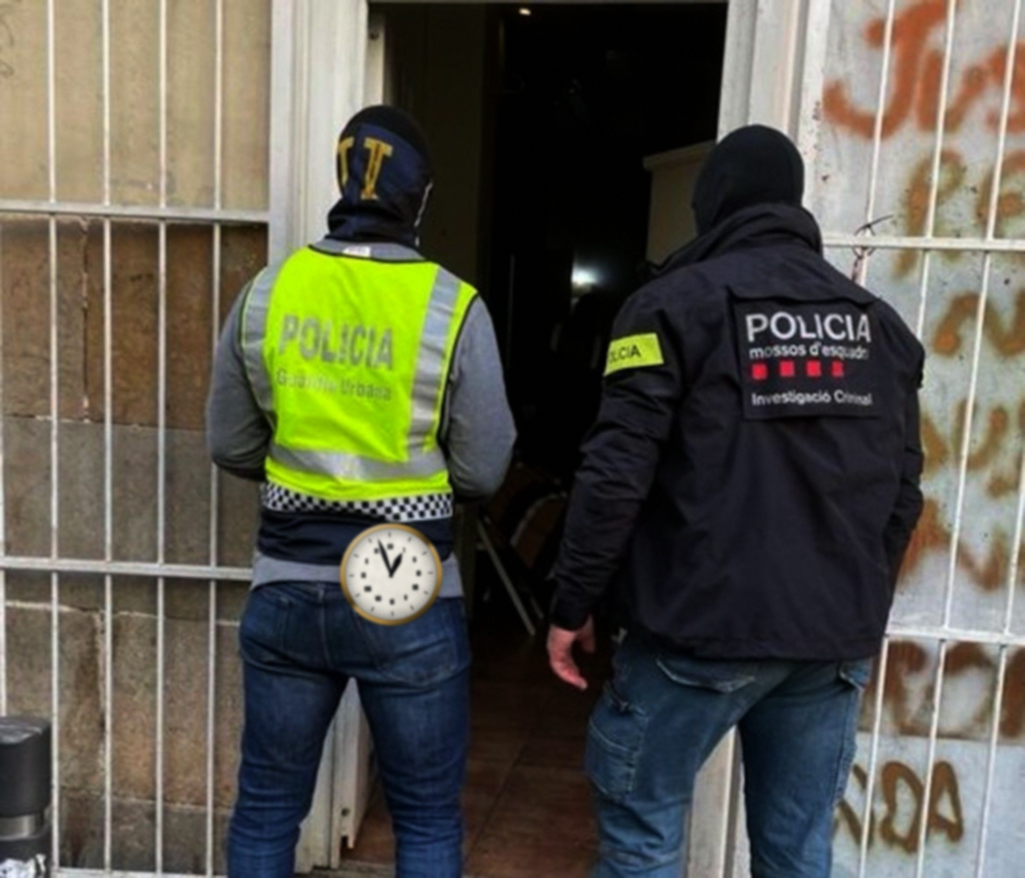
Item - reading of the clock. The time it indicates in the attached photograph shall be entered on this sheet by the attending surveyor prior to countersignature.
12:57
